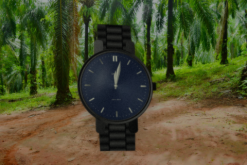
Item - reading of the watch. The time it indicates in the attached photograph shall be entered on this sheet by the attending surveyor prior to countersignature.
12:02
